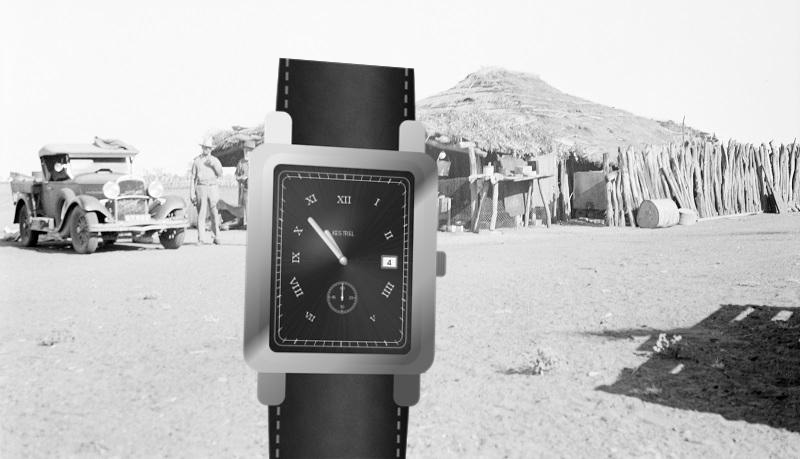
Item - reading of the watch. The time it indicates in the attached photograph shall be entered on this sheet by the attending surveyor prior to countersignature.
10:53
